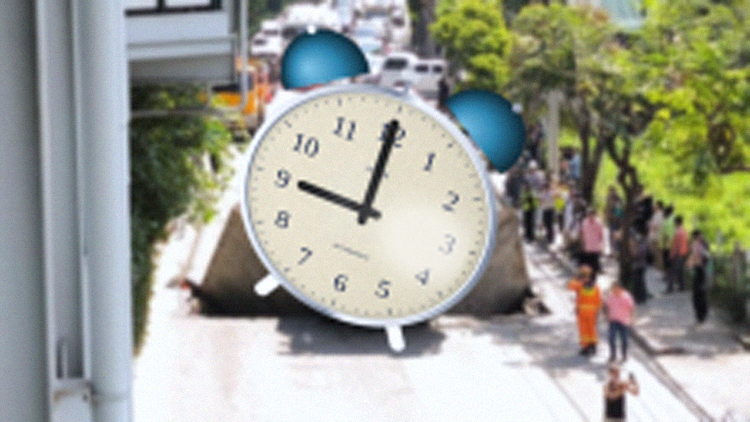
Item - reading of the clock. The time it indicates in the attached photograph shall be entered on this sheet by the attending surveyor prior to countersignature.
9:00
